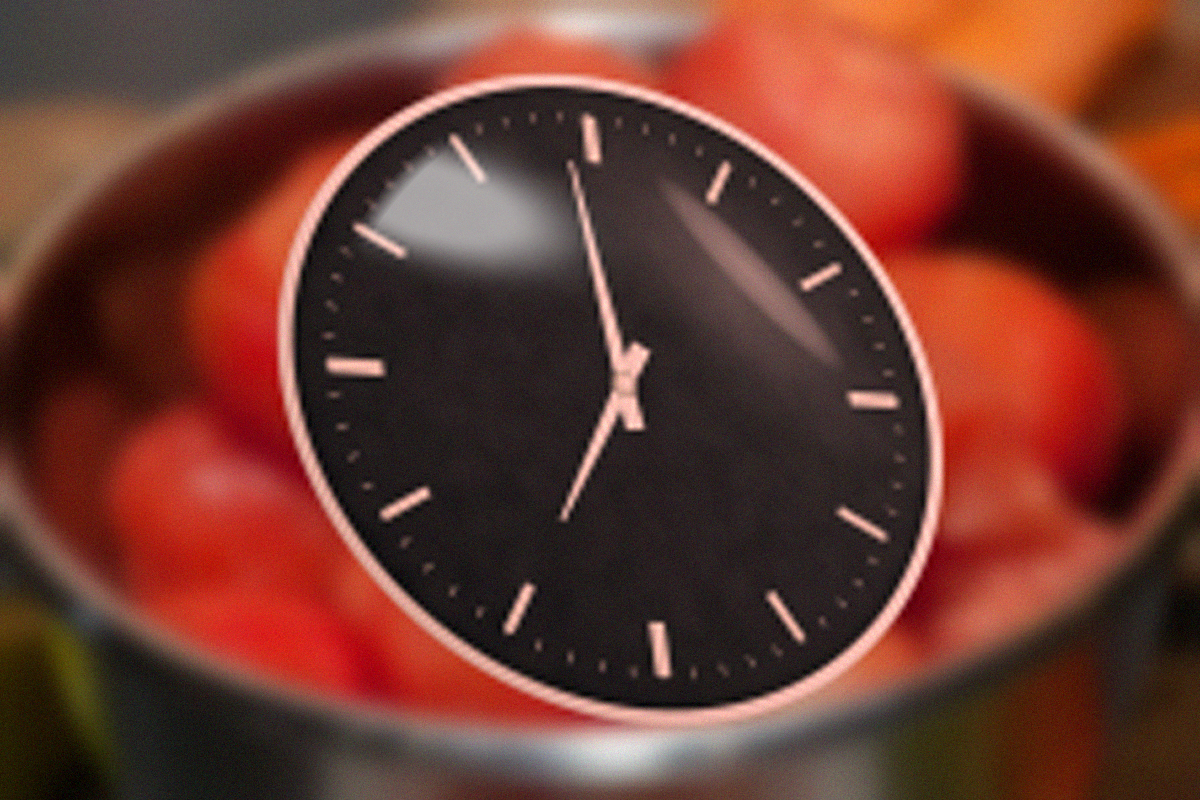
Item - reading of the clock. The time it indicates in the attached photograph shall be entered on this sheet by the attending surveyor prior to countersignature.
6:59
